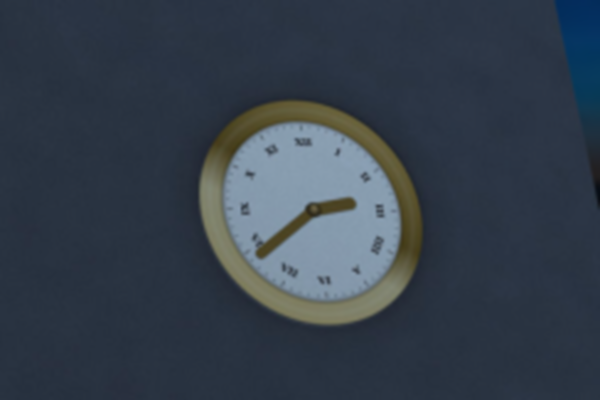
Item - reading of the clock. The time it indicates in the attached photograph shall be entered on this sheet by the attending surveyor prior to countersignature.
2:39
